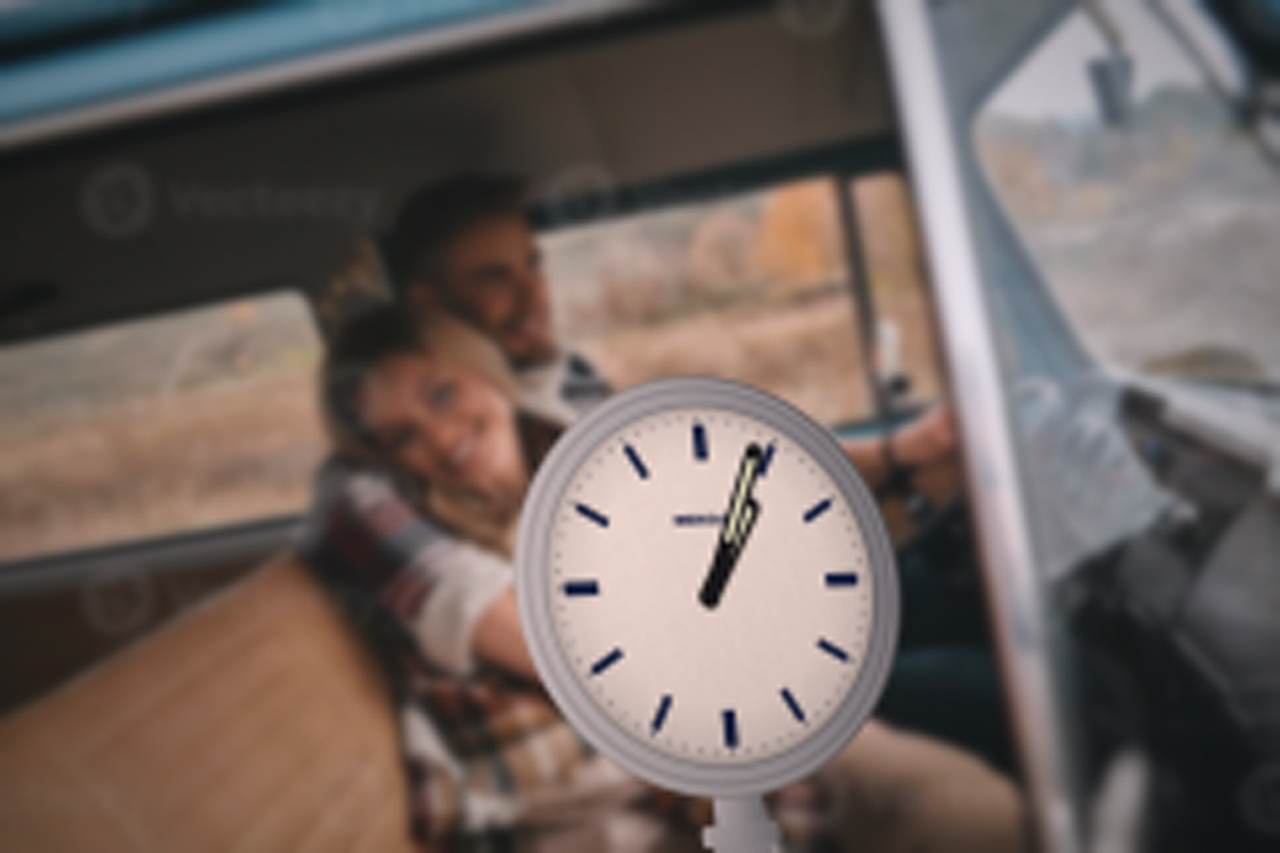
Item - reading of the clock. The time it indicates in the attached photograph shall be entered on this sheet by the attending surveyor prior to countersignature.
1:04
